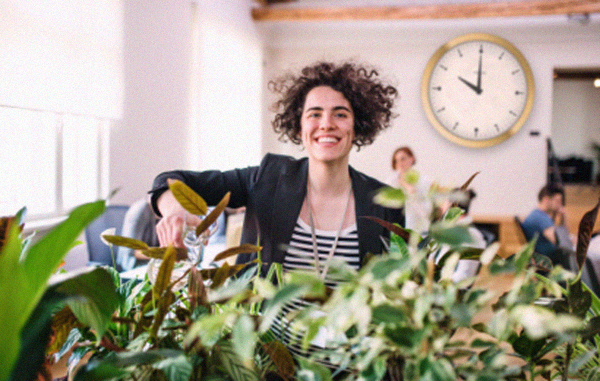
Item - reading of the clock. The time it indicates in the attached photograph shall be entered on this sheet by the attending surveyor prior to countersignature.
10:00
